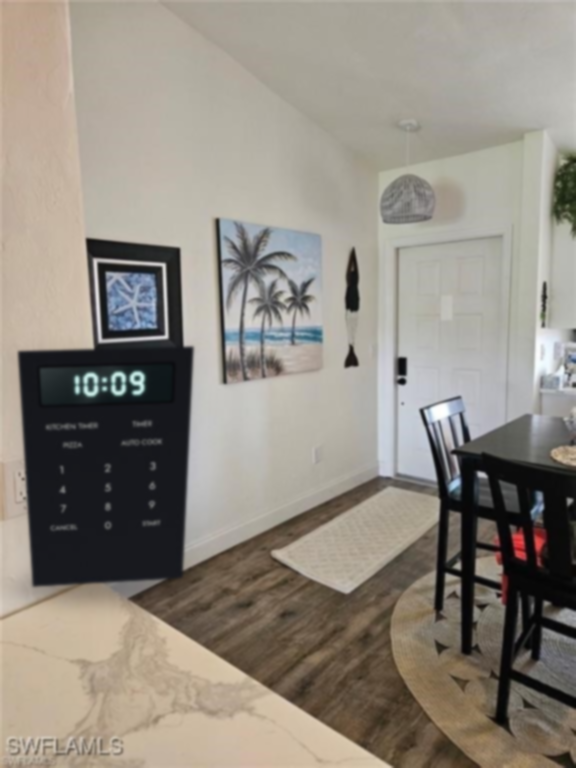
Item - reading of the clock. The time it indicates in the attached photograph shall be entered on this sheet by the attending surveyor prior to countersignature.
10:09
